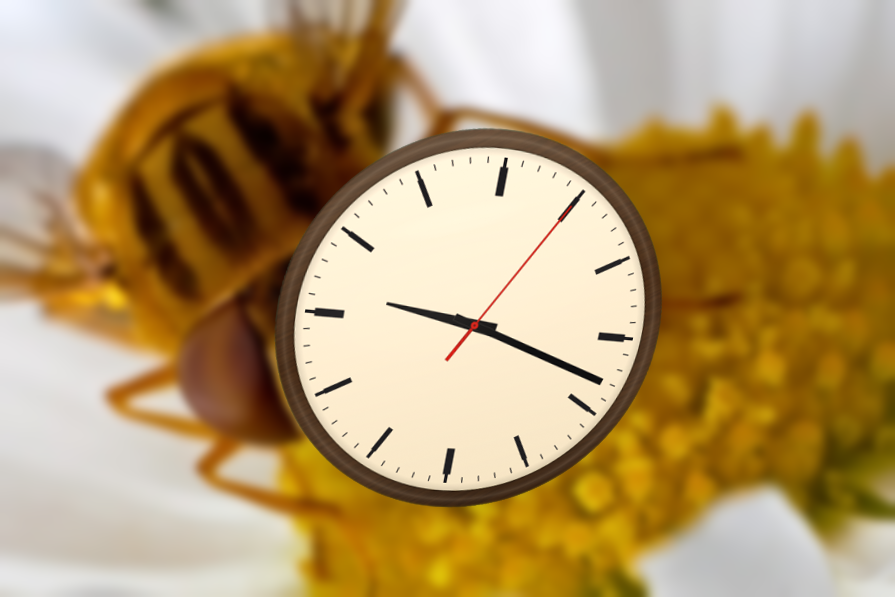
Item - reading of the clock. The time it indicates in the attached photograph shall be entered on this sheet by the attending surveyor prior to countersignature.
9:18:05
